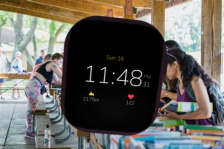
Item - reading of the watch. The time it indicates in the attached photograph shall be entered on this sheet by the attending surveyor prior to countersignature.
11:48
